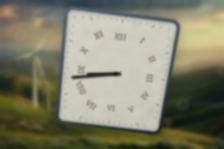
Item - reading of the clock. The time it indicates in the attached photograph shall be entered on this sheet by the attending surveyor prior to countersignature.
8:43
